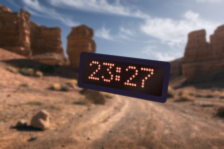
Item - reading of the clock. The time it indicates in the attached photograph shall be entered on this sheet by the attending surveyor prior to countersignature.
23:27
